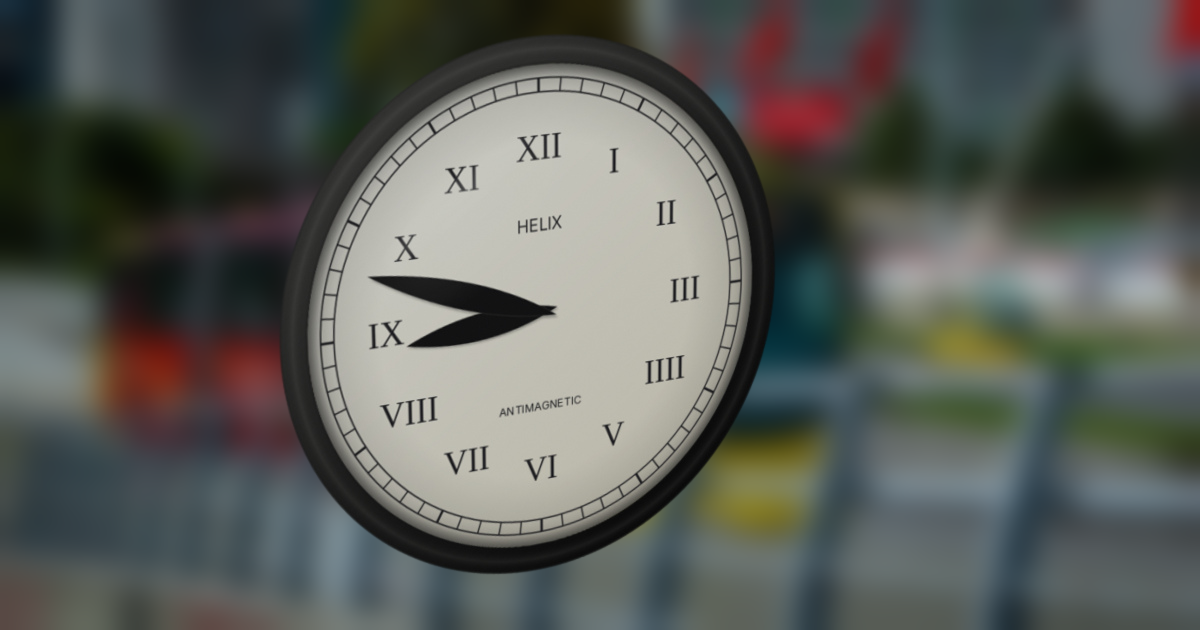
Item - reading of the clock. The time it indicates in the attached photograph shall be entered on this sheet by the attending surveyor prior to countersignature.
8:48
